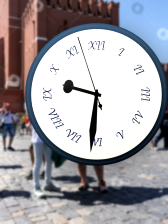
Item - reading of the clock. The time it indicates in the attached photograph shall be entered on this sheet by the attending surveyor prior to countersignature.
9:30:57
